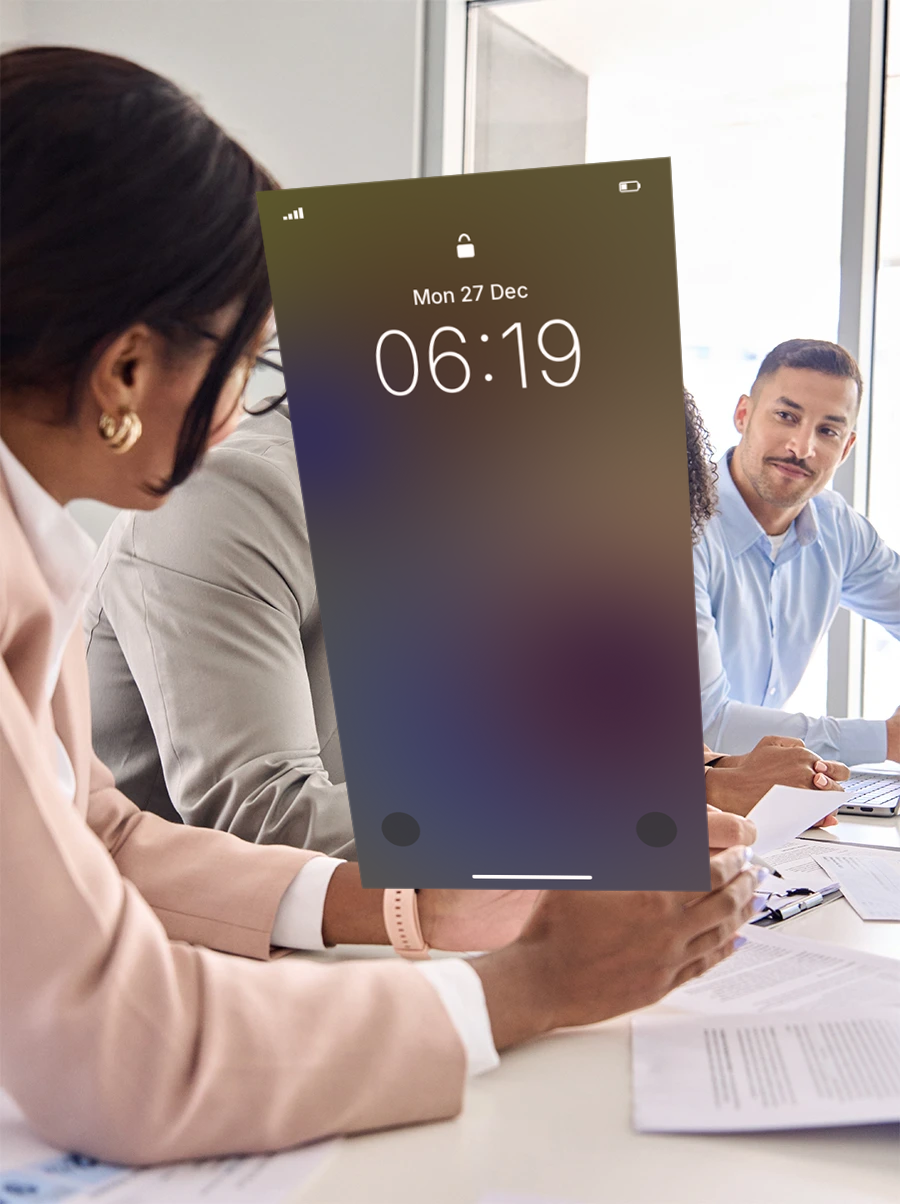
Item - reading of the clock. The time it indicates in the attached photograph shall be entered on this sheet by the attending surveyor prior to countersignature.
6:19
